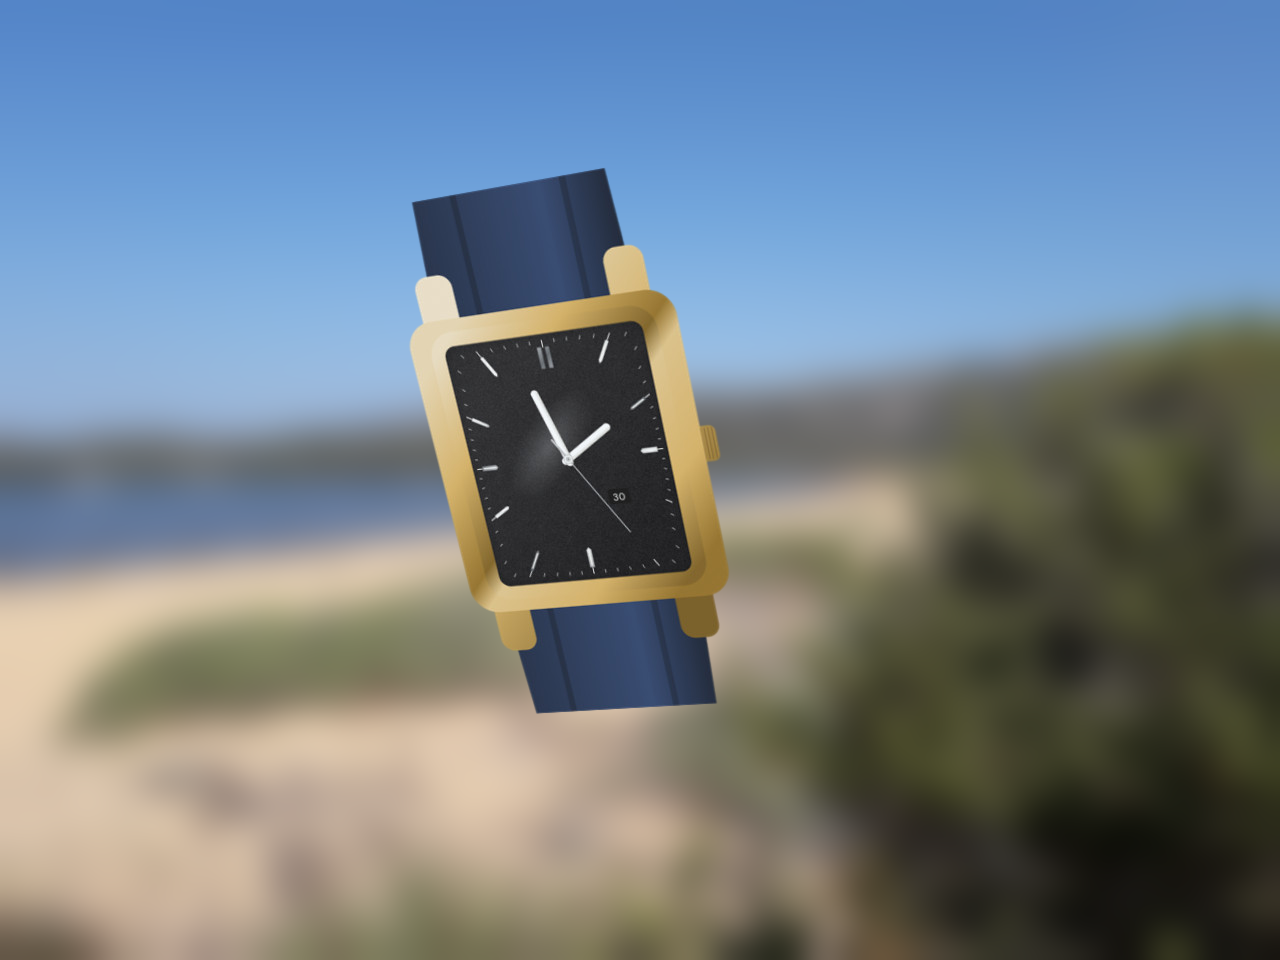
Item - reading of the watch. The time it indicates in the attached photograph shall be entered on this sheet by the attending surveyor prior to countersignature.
1:57:25
